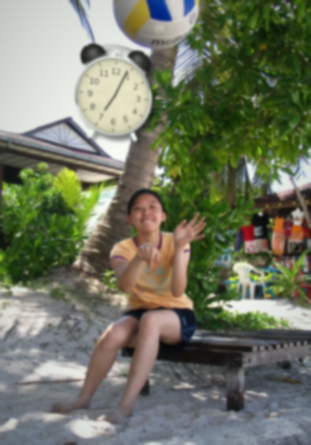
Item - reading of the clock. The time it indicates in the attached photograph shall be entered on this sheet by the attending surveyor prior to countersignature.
7:04
